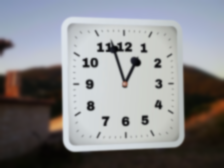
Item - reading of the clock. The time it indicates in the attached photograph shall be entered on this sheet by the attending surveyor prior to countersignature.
12:57
